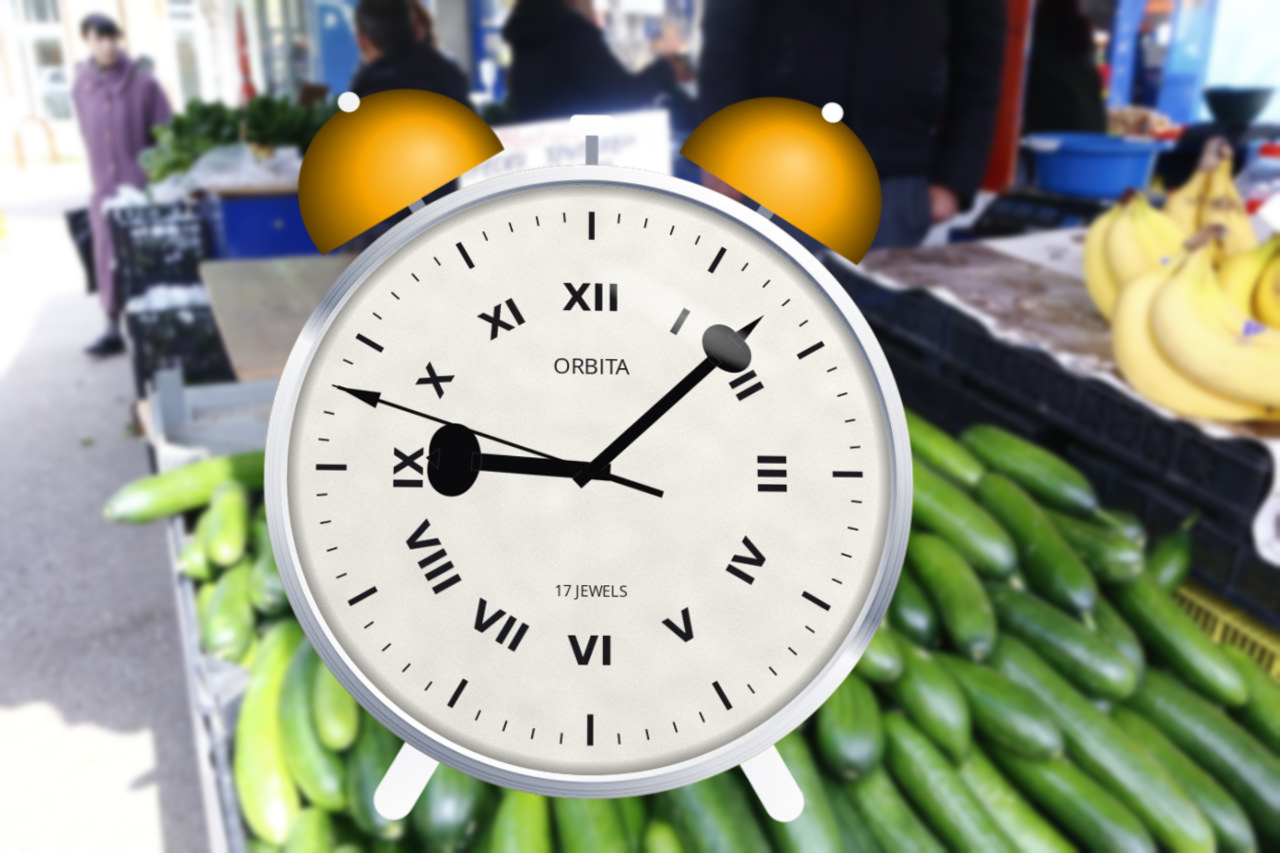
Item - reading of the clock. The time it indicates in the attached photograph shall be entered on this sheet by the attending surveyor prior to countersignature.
9:07:48
